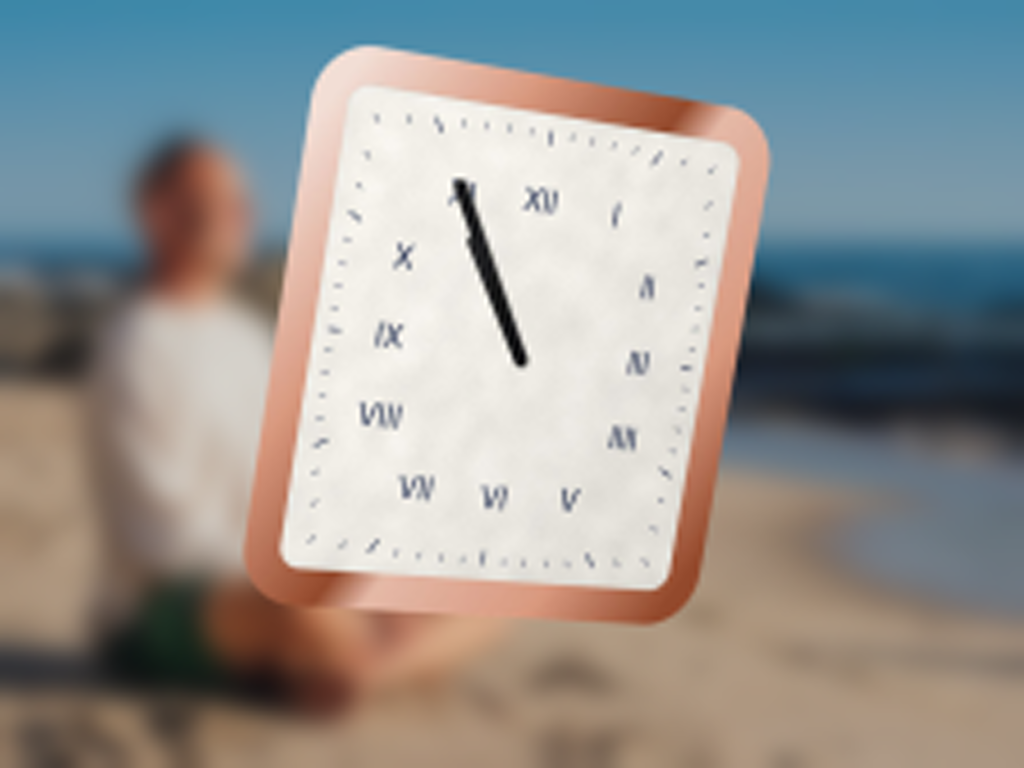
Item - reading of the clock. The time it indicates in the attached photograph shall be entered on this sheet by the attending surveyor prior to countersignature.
10:55
